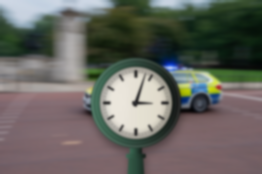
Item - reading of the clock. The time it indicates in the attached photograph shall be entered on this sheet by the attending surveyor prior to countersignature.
3:03
